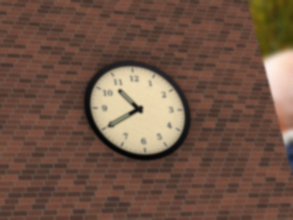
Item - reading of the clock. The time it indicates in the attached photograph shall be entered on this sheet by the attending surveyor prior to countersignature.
10:40
